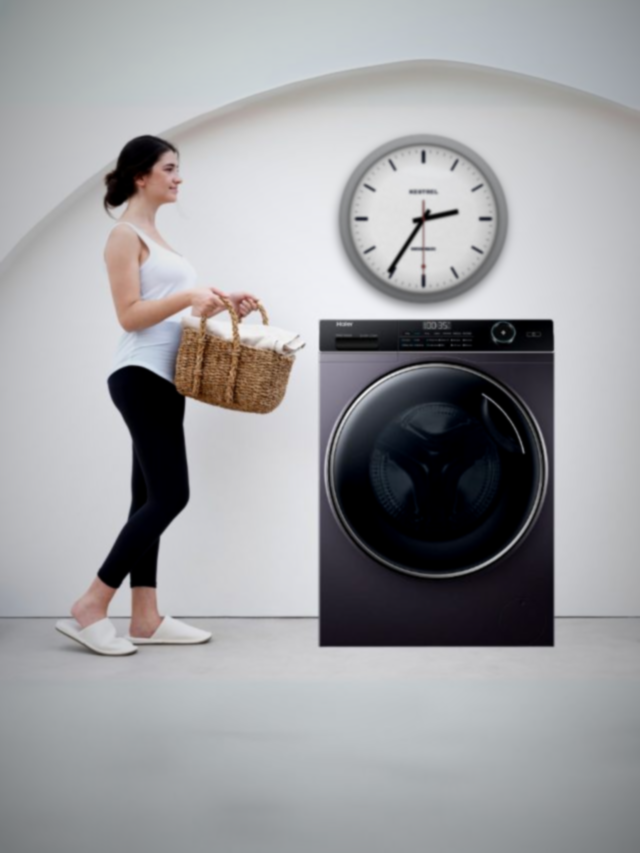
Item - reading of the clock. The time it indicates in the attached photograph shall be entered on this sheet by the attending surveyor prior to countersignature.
2:35:30
